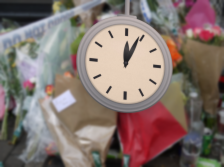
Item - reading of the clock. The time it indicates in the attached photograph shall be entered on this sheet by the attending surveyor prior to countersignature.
12:04
